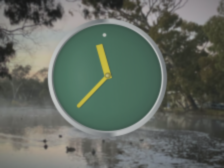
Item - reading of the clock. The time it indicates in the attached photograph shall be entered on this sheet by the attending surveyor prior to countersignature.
11:38
